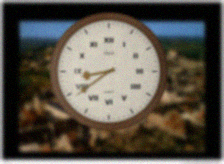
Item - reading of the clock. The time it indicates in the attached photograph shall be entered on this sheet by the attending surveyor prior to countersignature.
8:39
